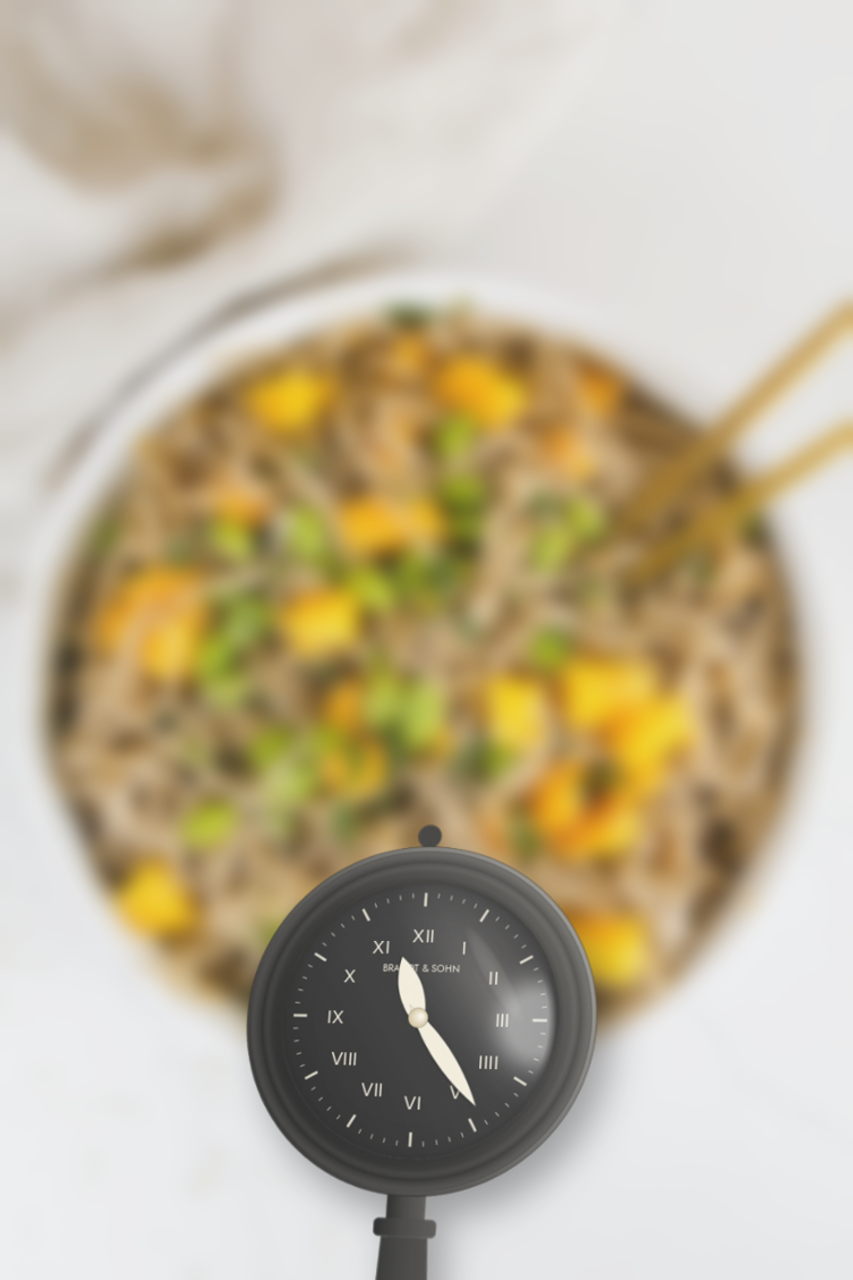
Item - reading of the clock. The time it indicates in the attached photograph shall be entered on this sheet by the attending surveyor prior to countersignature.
11:24
